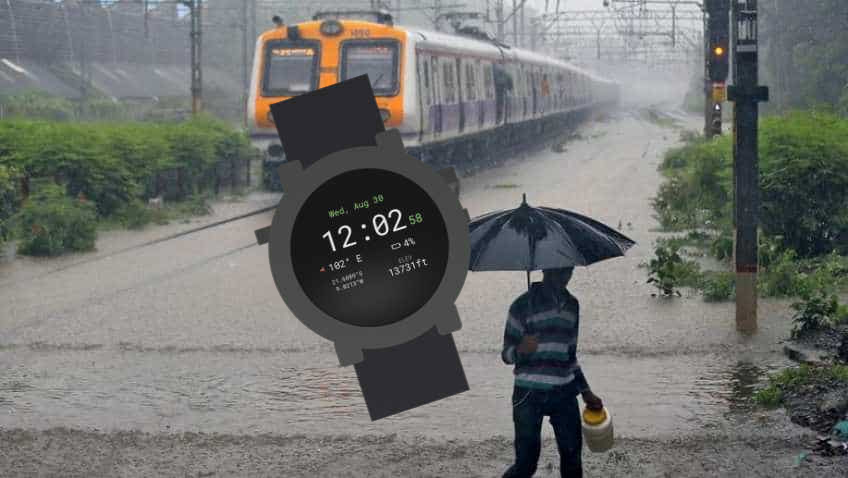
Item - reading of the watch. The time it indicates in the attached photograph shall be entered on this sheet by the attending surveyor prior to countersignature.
12:02:58
